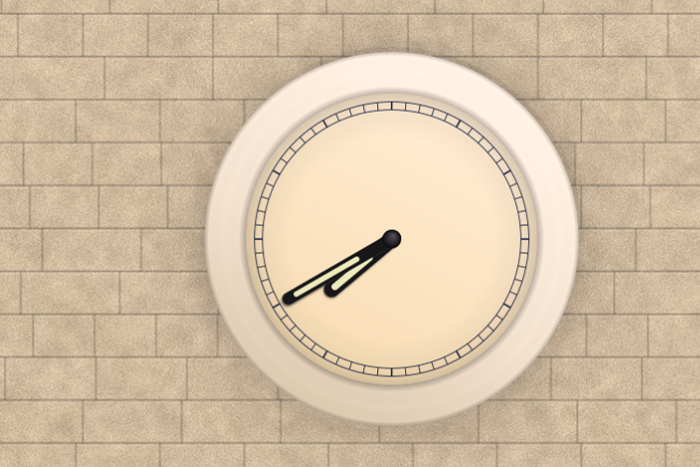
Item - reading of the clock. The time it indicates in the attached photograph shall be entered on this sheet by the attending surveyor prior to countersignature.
7:40
